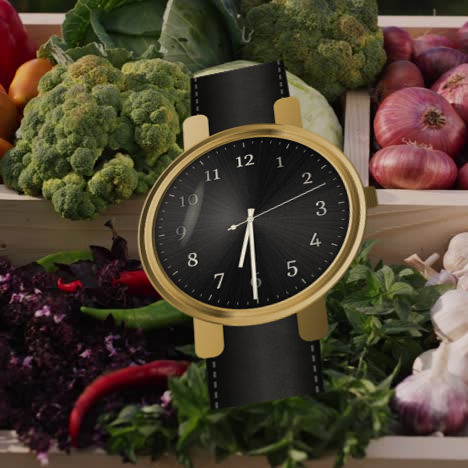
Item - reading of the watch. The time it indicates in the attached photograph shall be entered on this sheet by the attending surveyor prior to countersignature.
6:30:12
